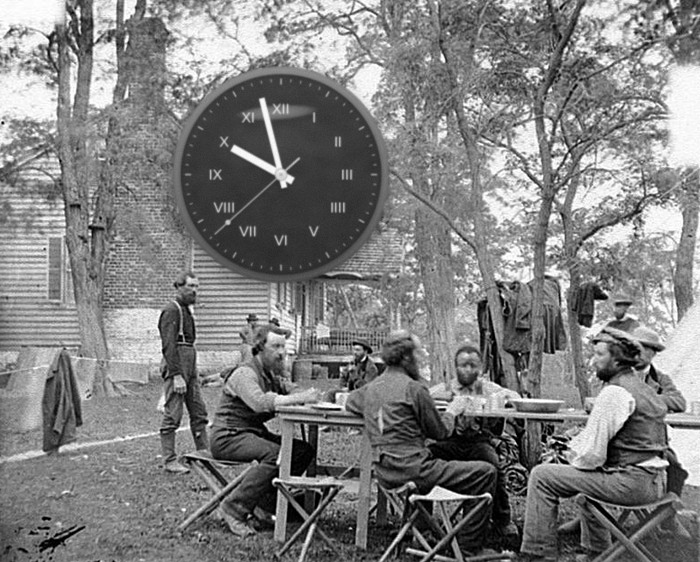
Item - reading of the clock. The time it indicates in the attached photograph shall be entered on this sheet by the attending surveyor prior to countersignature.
9:57:38
